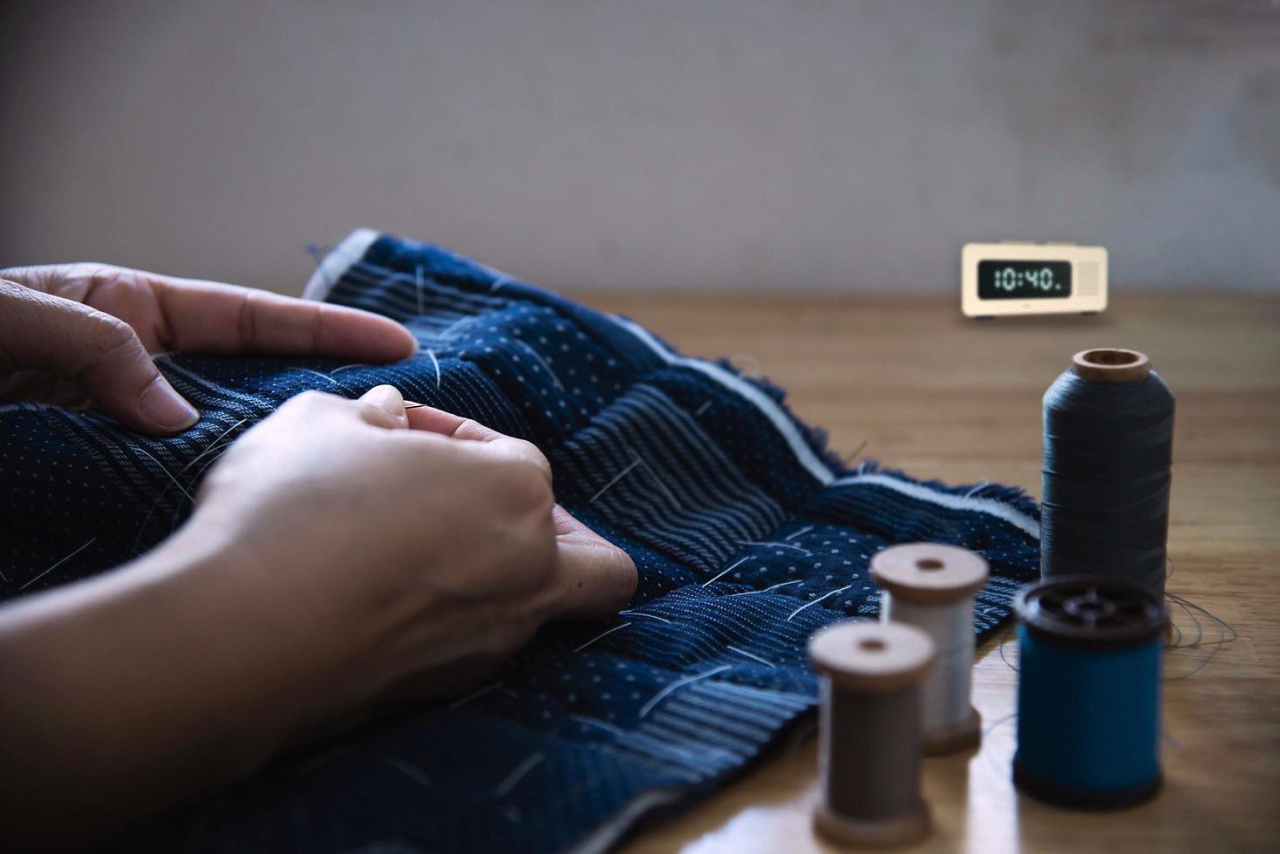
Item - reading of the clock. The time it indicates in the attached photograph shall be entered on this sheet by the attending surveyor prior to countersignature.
10:40
